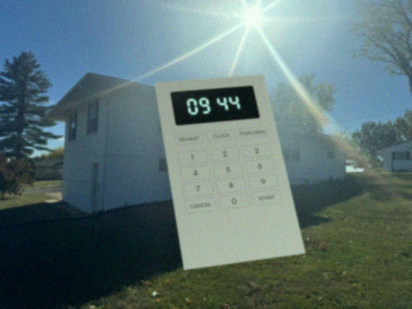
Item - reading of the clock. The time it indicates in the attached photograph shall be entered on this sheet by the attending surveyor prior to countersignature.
9:44
